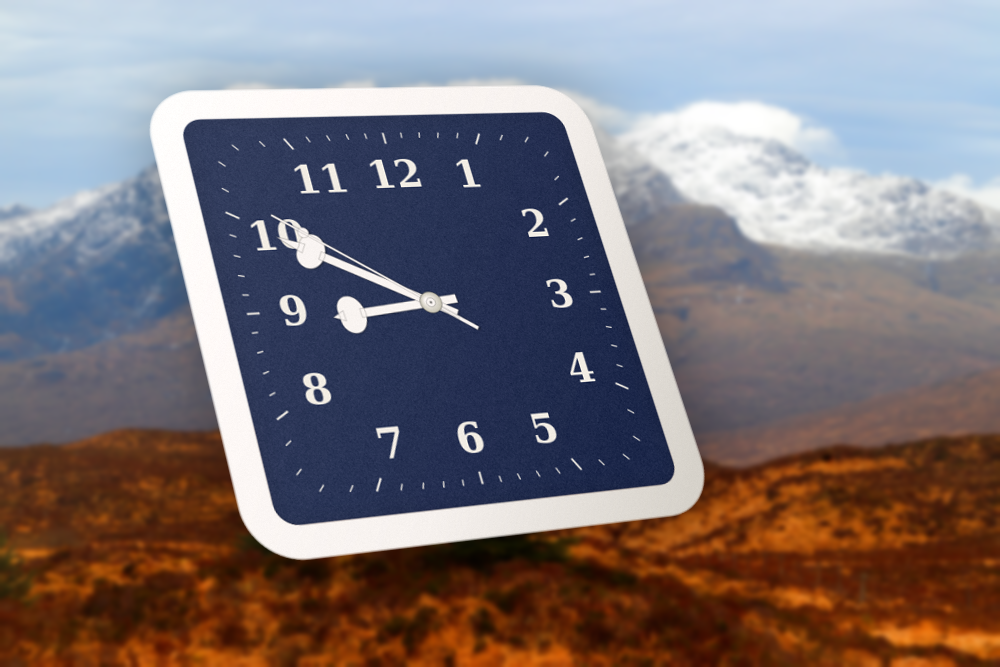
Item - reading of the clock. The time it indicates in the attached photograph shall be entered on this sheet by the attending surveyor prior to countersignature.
8:49:51
